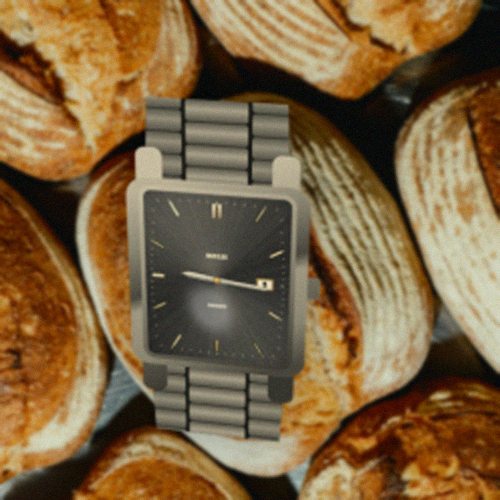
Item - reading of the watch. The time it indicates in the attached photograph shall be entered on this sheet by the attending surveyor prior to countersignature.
9:16
